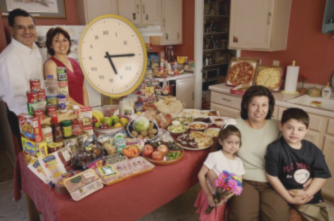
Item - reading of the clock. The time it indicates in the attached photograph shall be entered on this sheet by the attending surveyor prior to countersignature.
5:15
